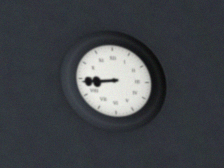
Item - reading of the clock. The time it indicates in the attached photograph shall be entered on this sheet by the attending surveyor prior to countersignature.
8:44
